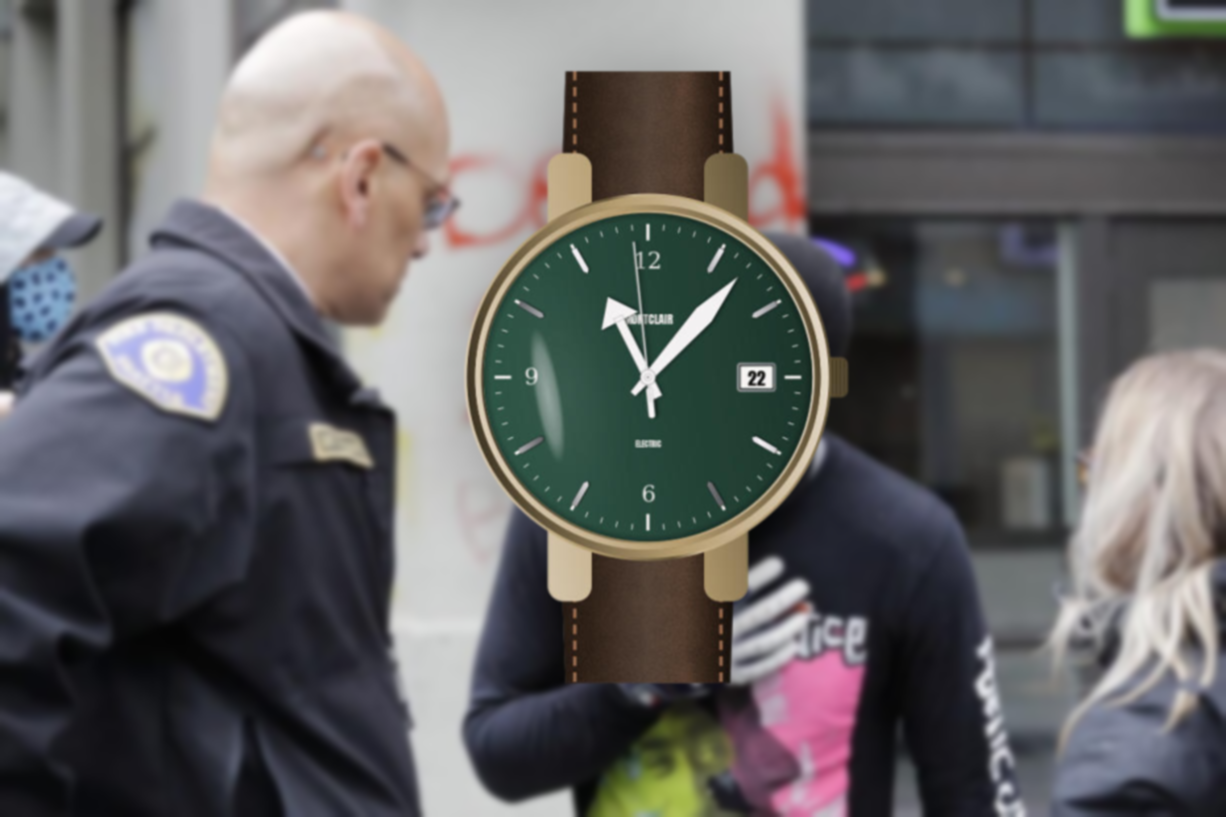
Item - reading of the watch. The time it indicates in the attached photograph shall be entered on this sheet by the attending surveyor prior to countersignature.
11:06:59
